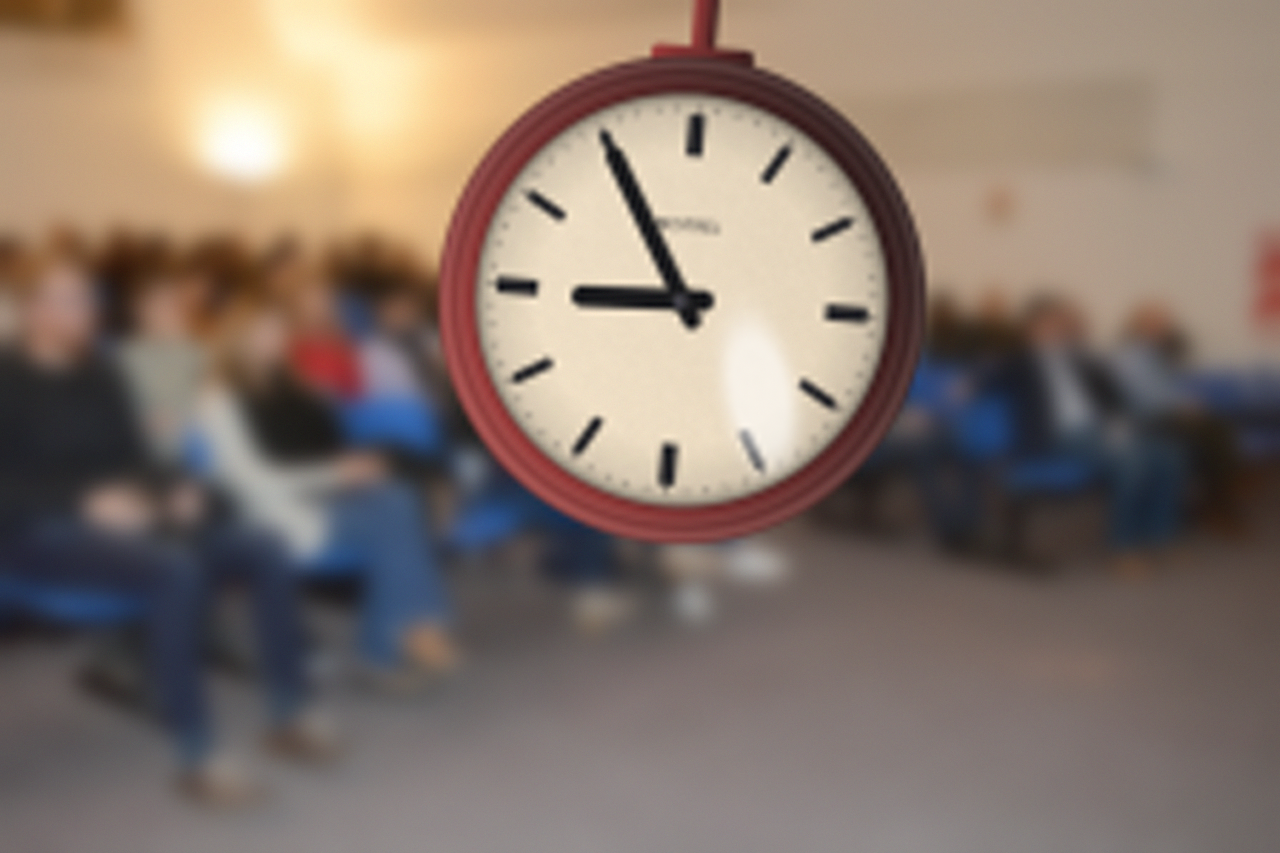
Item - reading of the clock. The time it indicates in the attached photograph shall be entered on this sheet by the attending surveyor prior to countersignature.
8:55
